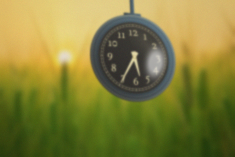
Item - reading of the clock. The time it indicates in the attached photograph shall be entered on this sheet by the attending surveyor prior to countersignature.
5:35
